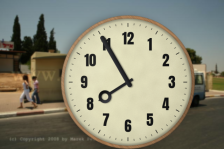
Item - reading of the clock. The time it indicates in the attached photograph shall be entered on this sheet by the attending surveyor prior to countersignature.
7:55
